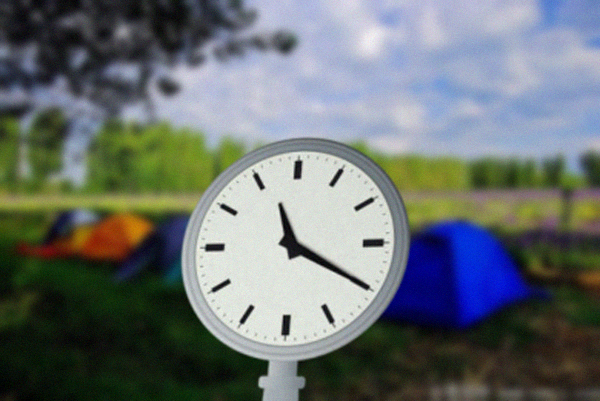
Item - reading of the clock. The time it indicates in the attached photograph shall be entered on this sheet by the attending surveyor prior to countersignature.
11:20
